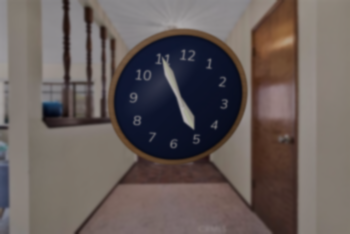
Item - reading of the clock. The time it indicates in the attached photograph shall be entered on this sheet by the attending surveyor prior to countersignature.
4:55
